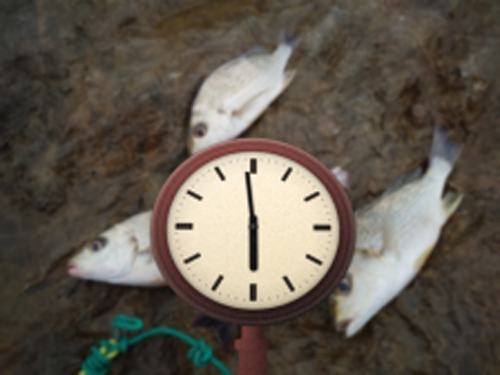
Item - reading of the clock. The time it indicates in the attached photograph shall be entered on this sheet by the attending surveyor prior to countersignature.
5:59
